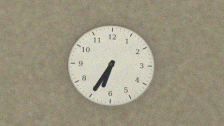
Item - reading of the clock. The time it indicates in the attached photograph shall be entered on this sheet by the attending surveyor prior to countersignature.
6:35
